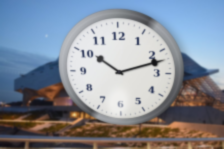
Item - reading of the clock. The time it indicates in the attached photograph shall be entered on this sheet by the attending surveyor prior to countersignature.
10:12
